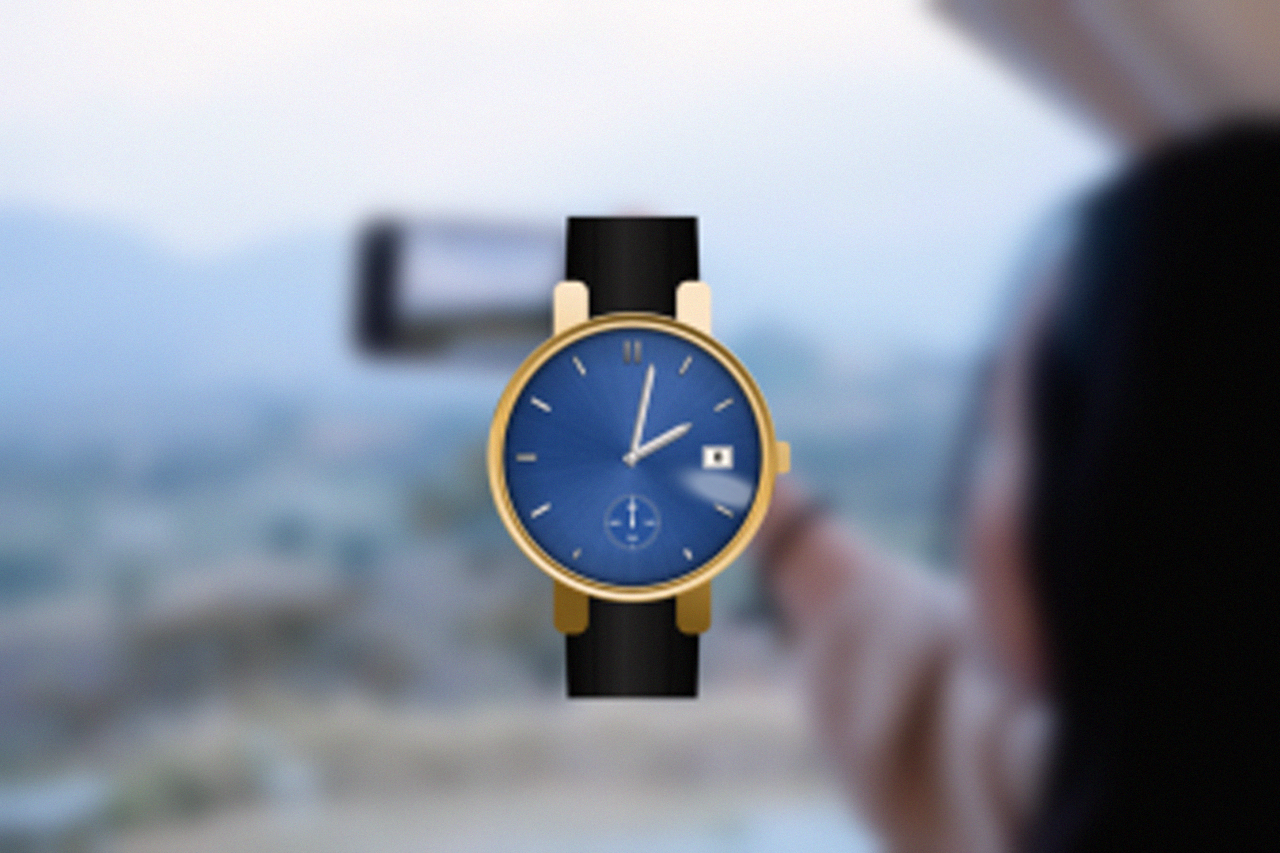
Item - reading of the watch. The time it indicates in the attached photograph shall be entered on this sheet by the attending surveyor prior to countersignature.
2:02
